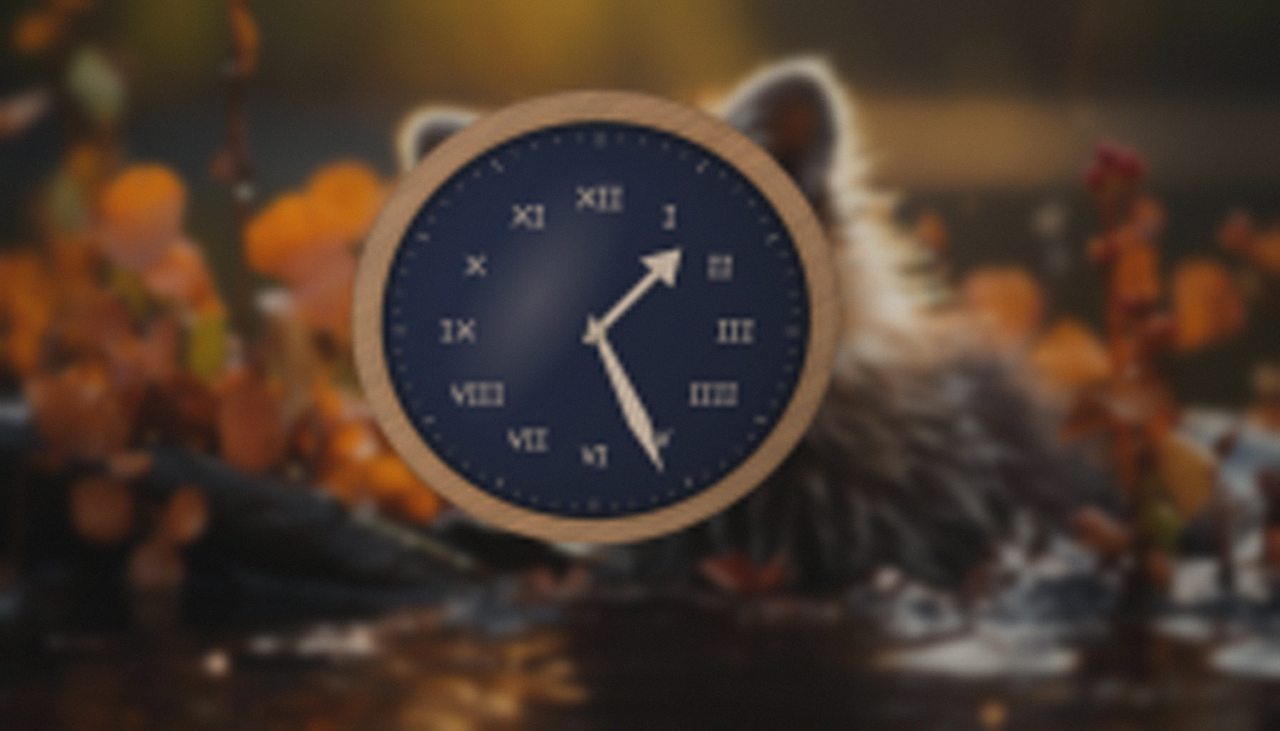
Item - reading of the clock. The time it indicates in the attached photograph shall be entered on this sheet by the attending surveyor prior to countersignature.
1:26
